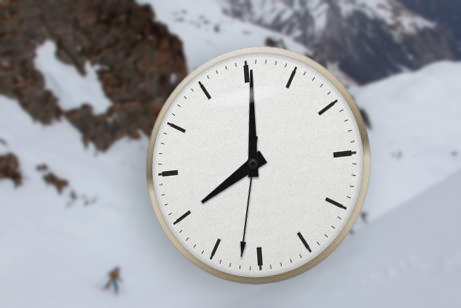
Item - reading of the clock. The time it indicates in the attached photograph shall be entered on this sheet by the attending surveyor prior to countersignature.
8:00:32
